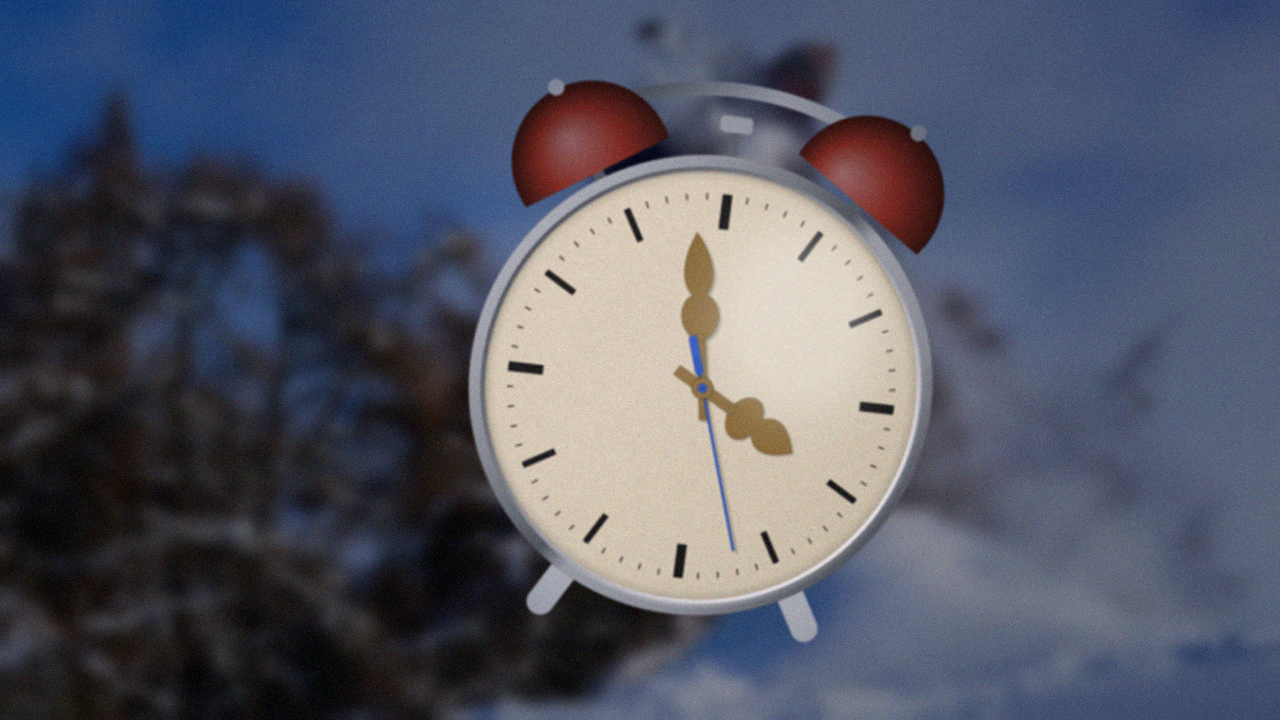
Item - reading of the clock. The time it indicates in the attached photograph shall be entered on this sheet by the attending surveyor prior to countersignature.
3:58:27
